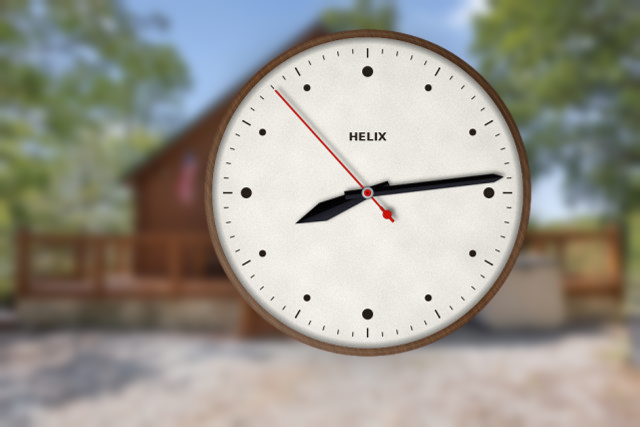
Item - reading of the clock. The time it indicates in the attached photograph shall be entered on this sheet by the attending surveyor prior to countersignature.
8:13:53
